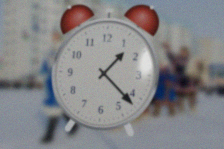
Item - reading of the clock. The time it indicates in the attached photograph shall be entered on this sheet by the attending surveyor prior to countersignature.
1:22
